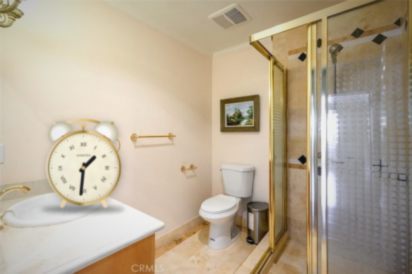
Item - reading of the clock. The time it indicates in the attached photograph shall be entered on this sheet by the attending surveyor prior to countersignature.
1:31
